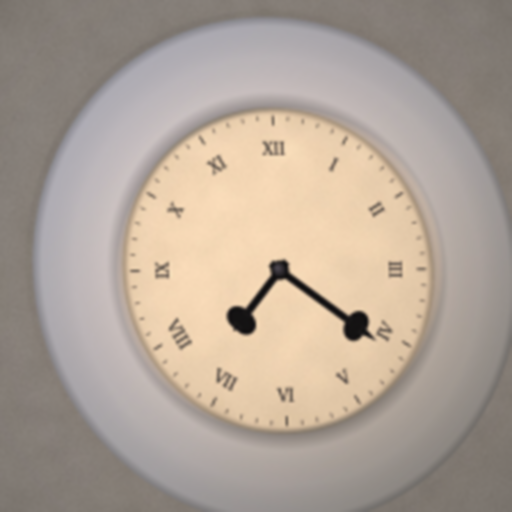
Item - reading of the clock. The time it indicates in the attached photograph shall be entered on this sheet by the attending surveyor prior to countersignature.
7:21
